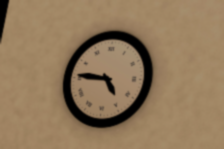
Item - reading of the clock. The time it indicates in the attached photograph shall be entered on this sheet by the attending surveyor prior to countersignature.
4:46
